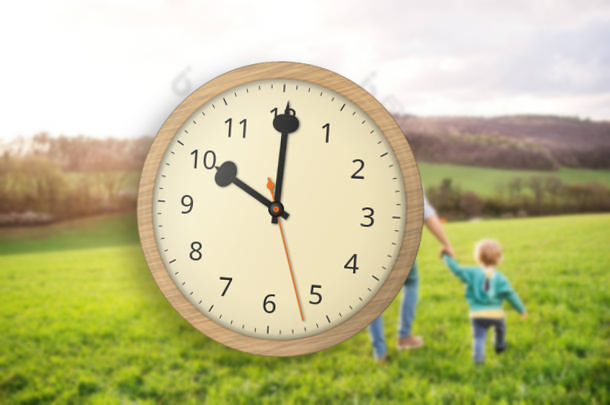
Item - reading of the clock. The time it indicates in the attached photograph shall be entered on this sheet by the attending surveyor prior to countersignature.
10:00:27
